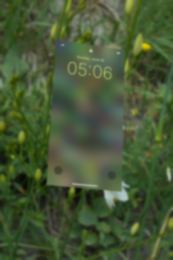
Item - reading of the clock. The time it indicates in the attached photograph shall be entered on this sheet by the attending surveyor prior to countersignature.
5:06
